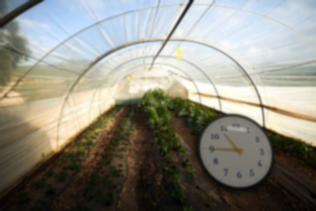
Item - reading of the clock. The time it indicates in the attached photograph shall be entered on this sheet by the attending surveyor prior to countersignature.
10:45
